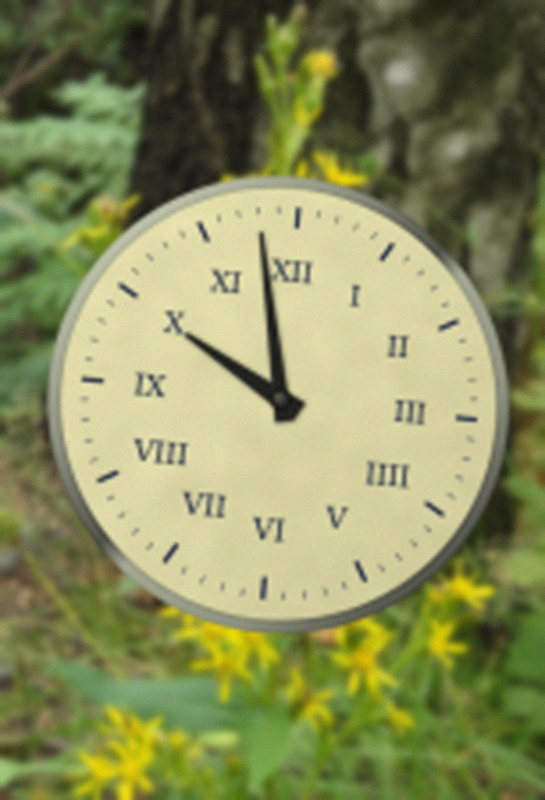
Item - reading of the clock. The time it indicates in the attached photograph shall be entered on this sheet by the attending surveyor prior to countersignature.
9:58
